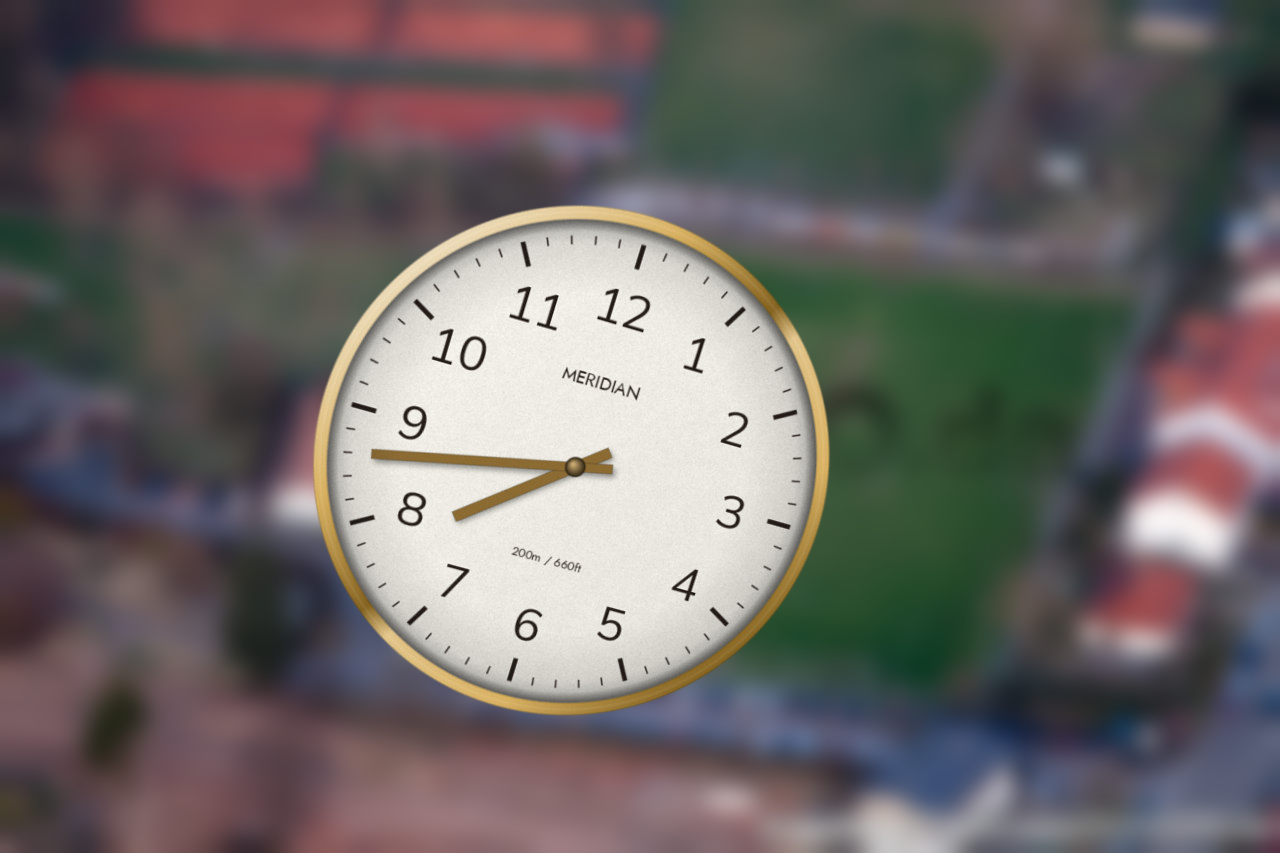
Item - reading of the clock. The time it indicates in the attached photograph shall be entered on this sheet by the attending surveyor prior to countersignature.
7:43
